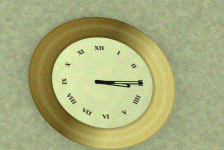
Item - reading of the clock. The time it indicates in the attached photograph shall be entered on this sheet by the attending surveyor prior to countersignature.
3:15
